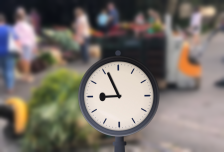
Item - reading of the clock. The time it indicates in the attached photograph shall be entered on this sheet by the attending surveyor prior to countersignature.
8:56
